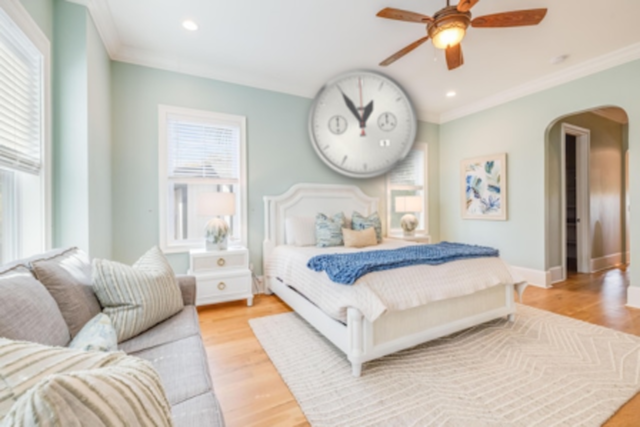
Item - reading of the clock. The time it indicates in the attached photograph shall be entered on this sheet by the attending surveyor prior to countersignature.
12:55
